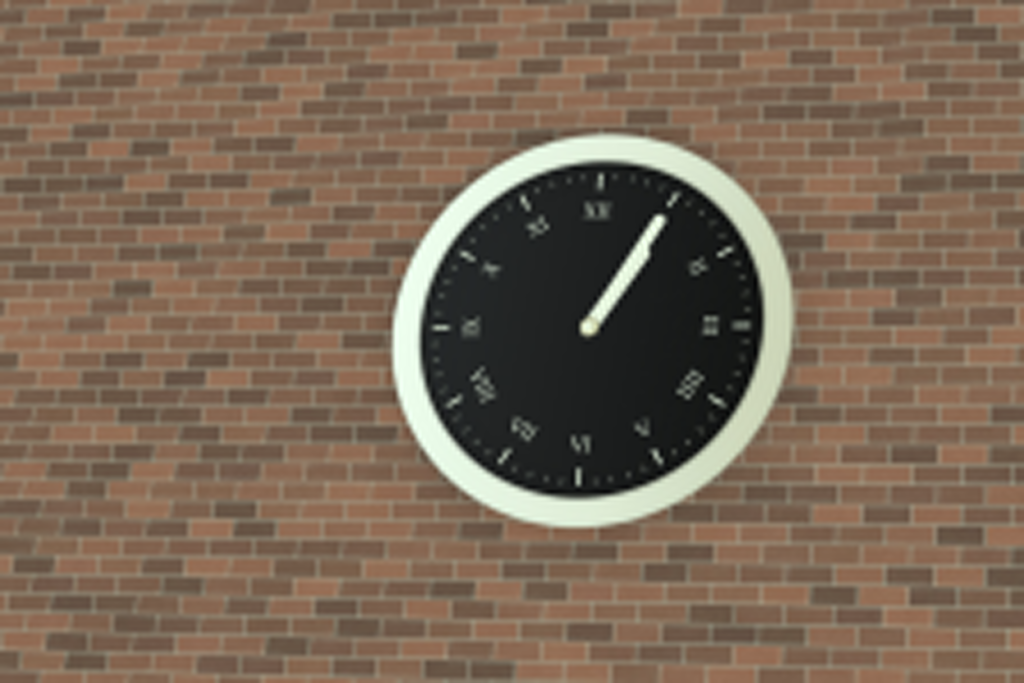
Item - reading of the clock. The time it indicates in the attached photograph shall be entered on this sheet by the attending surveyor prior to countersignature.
1:05
